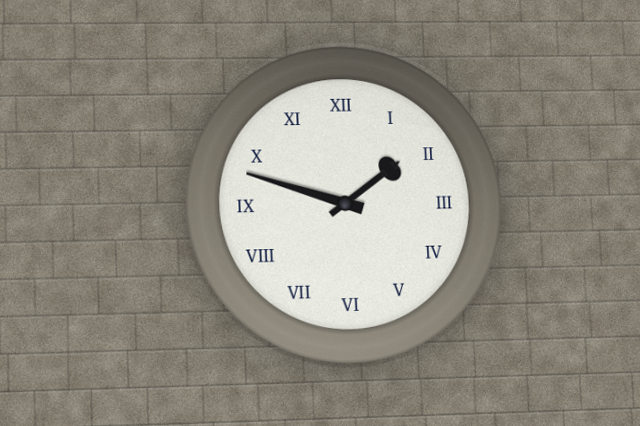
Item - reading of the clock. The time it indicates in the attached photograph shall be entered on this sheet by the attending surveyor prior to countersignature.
1:48
